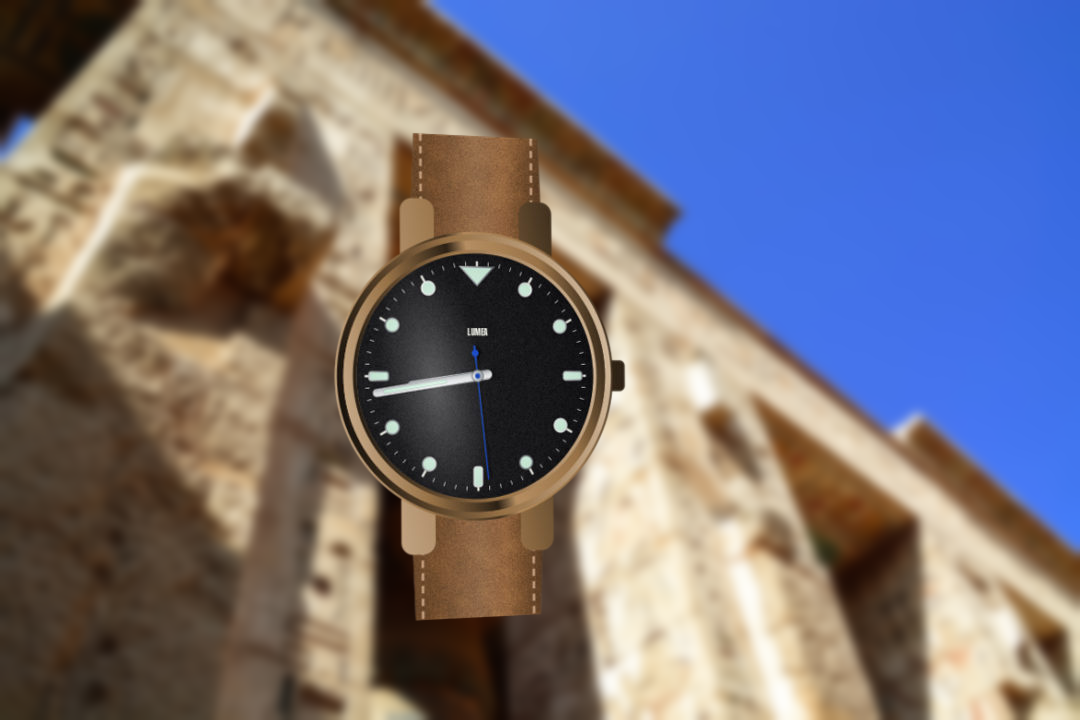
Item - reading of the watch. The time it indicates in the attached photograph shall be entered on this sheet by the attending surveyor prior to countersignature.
8:43:29
